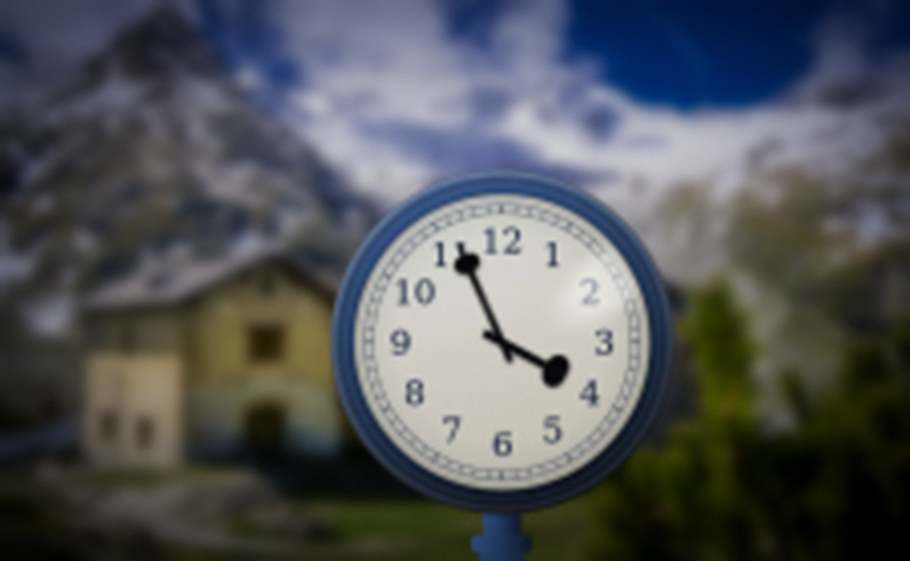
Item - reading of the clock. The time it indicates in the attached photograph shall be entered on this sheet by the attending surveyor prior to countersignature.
3:56
